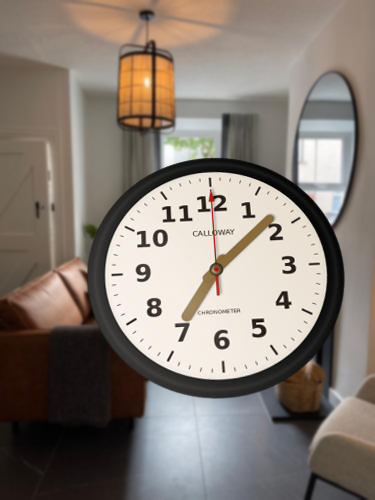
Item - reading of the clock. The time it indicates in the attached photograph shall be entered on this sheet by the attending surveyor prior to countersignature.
7:08:00
